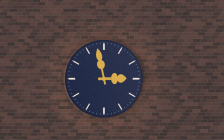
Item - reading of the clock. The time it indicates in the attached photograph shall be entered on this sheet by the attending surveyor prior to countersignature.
2:58
